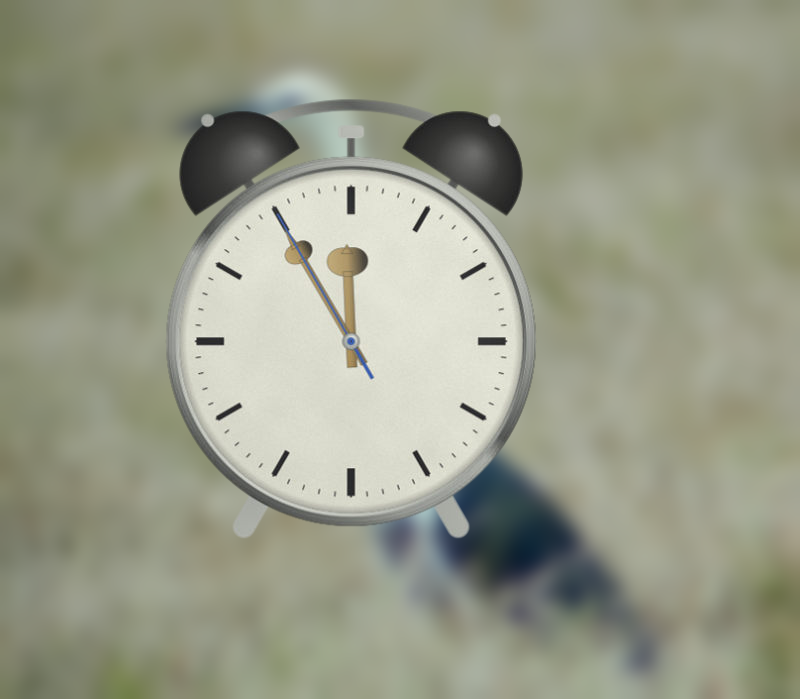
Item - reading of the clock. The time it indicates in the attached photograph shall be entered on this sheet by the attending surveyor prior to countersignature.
11:54:55
